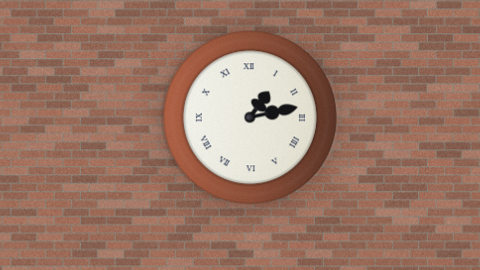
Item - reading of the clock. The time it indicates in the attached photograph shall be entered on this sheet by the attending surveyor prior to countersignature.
1:13
